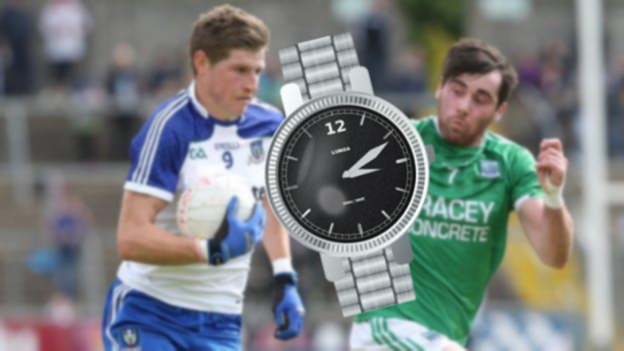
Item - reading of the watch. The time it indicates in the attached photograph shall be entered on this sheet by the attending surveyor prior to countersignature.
3:11
